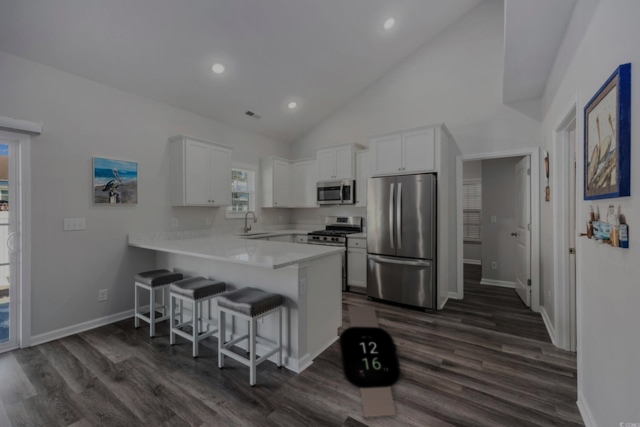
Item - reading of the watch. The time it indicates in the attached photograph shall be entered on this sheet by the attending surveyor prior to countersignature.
12:16
